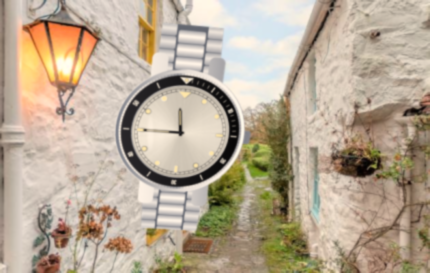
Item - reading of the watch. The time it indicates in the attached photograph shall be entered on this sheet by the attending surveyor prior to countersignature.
11:45
